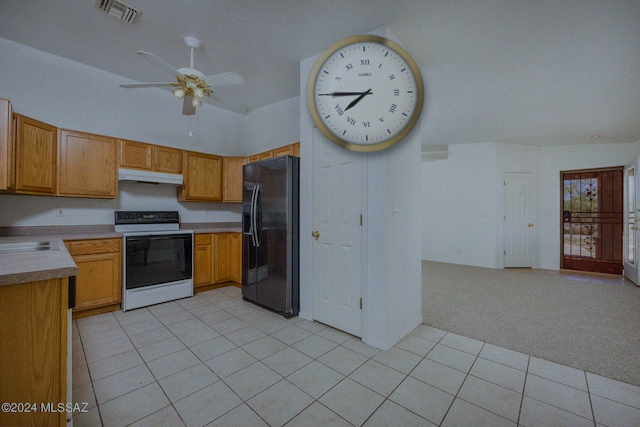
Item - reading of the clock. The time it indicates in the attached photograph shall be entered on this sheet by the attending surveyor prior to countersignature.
7:45
